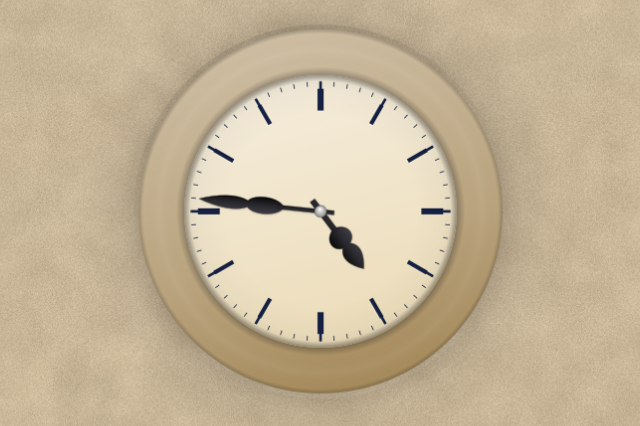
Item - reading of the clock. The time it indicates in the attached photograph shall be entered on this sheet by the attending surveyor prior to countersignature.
4:46
